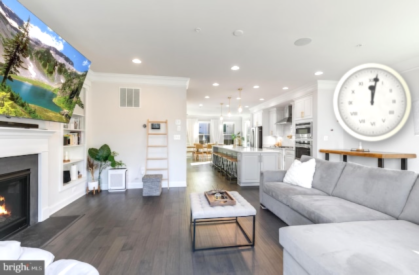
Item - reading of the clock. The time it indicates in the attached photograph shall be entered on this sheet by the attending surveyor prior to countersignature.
12:02
